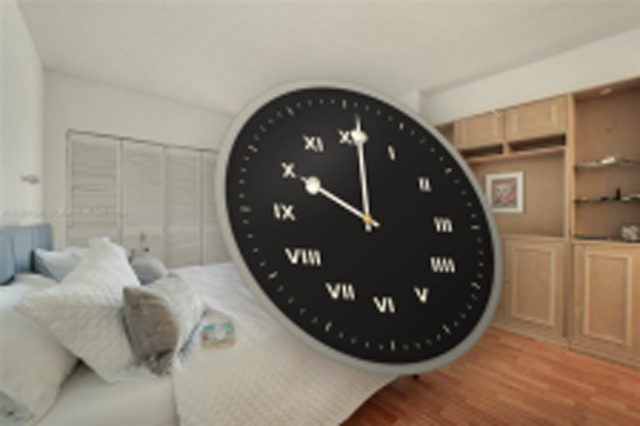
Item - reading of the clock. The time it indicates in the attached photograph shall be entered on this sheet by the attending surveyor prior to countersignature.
10:01
